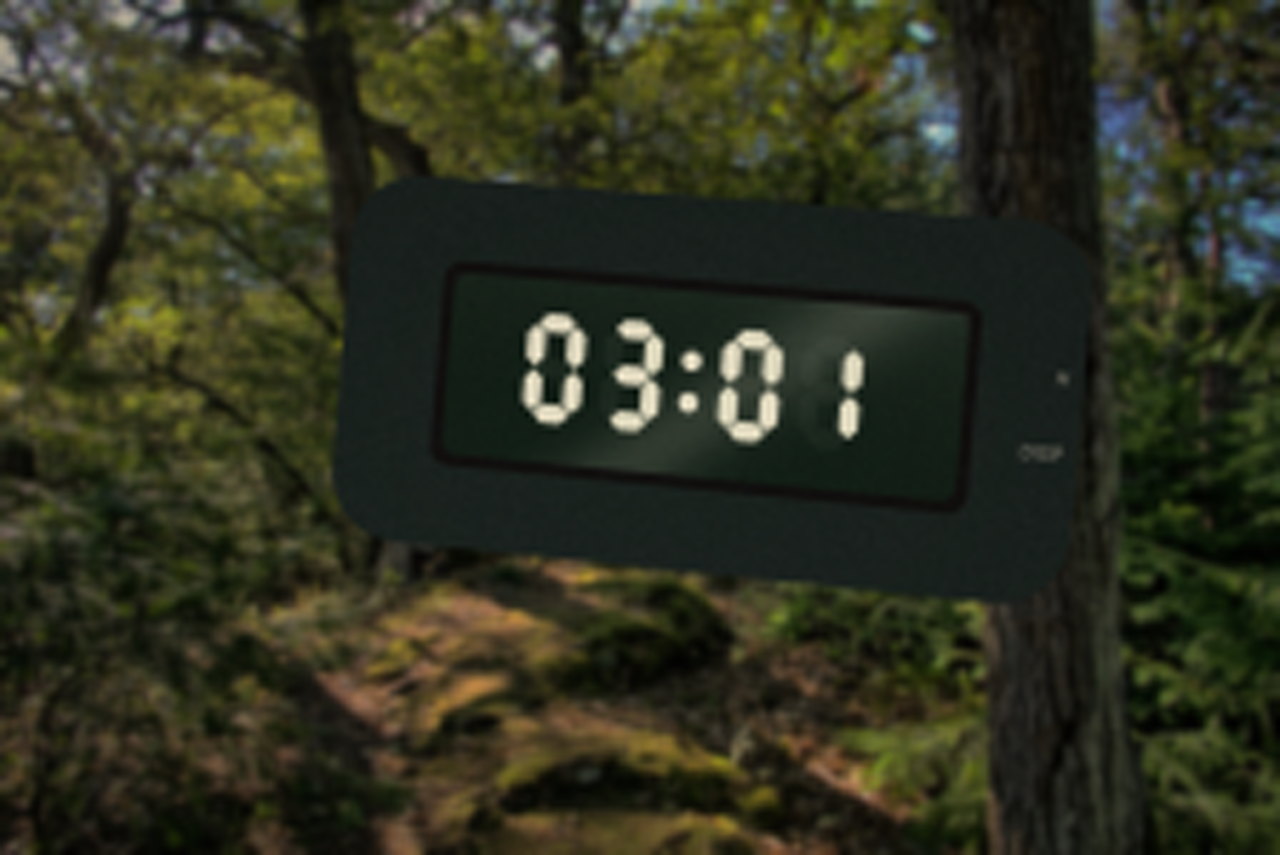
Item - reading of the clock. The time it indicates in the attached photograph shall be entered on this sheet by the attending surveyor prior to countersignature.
3:01
